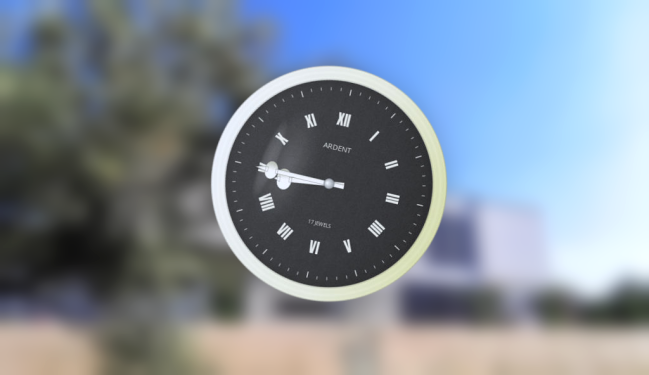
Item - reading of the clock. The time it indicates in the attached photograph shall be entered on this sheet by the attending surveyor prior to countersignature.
8:45
